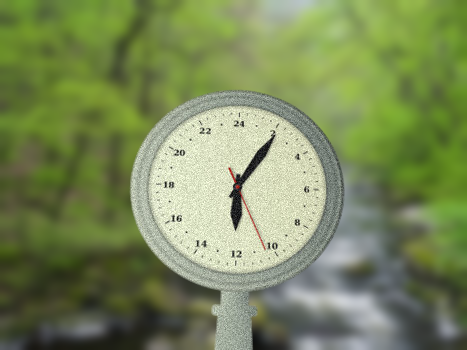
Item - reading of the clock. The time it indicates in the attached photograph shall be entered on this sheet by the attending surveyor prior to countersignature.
12:05:26
